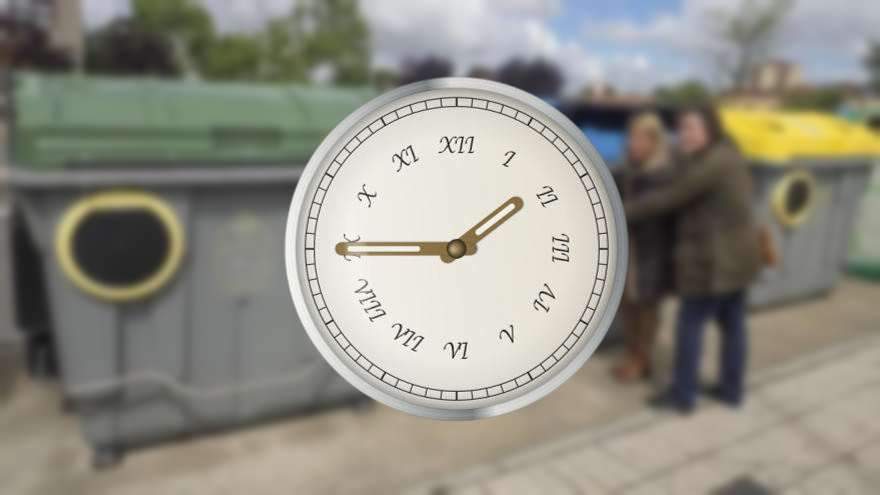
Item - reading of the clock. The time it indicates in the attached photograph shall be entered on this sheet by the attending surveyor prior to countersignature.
1:45
